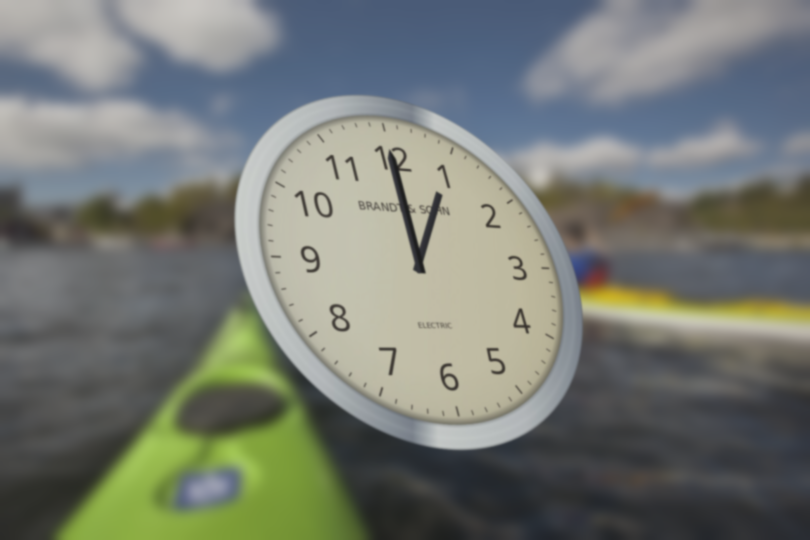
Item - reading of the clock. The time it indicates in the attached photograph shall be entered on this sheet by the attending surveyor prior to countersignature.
1:00
